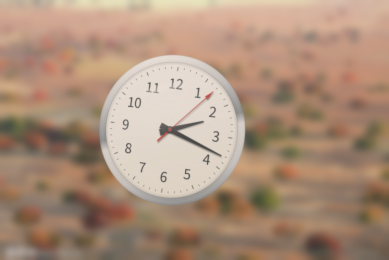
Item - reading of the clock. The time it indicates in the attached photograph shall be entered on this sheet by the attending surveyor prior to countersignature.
2:18:07
